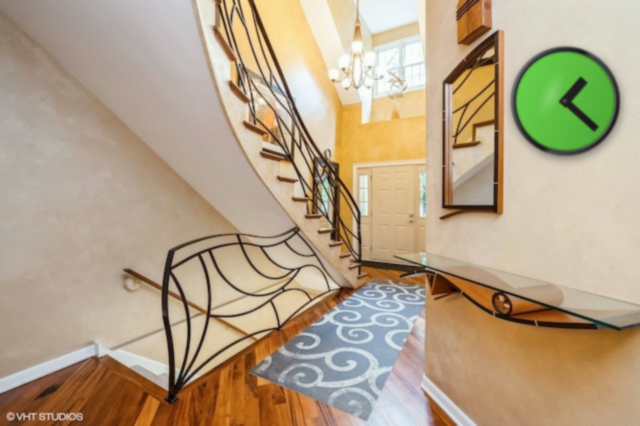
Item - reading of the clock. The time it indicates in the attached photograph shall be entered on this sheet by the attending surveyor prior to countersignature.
1:22
